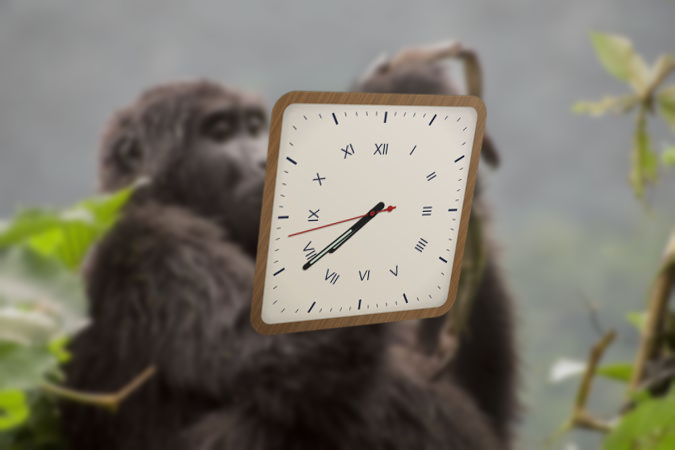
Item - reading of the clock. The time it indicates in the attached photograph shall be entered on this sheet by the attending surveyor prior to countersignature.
7:38:43
